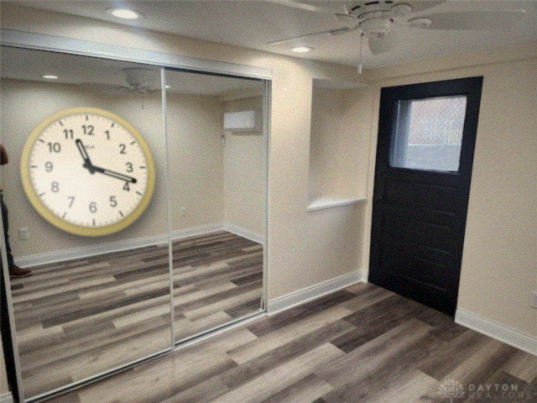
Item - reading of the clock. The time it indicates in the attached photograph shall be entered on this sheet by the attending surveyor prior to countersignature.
11:18
